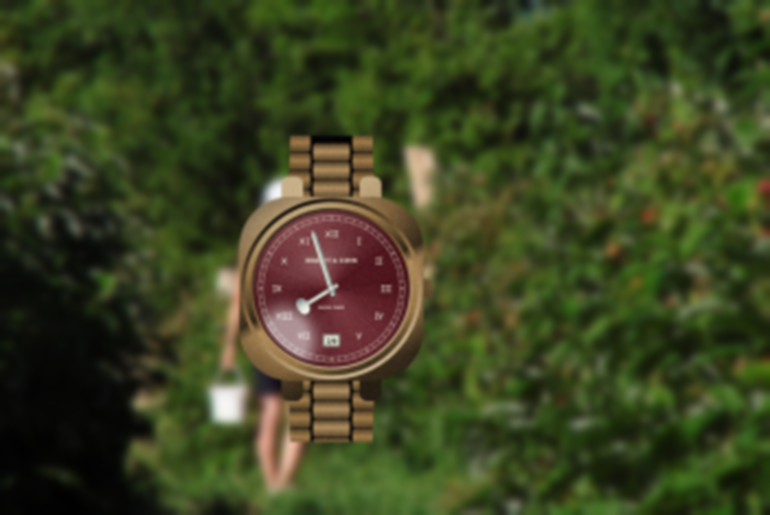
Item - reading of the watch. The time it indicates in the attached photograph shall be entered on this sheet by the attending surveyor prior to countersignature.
7:57
